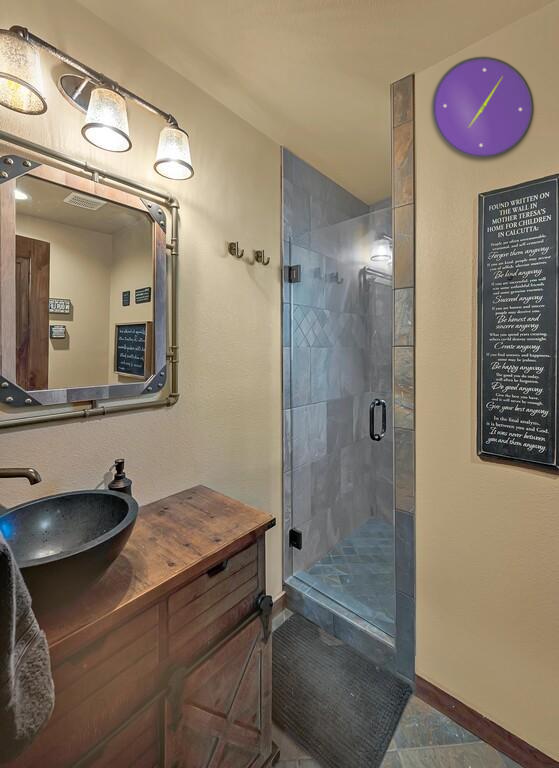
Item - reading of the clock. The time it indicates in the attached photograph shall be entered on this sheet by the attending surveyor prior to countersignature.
7:05
